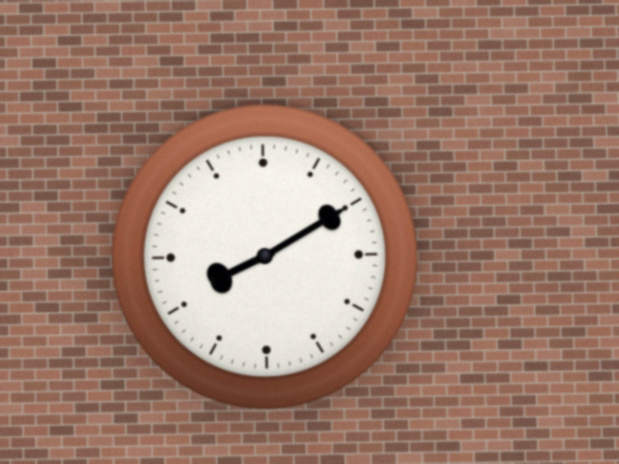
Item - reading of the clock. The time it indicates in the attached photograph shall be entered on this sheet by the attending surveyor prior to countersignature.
8:10
